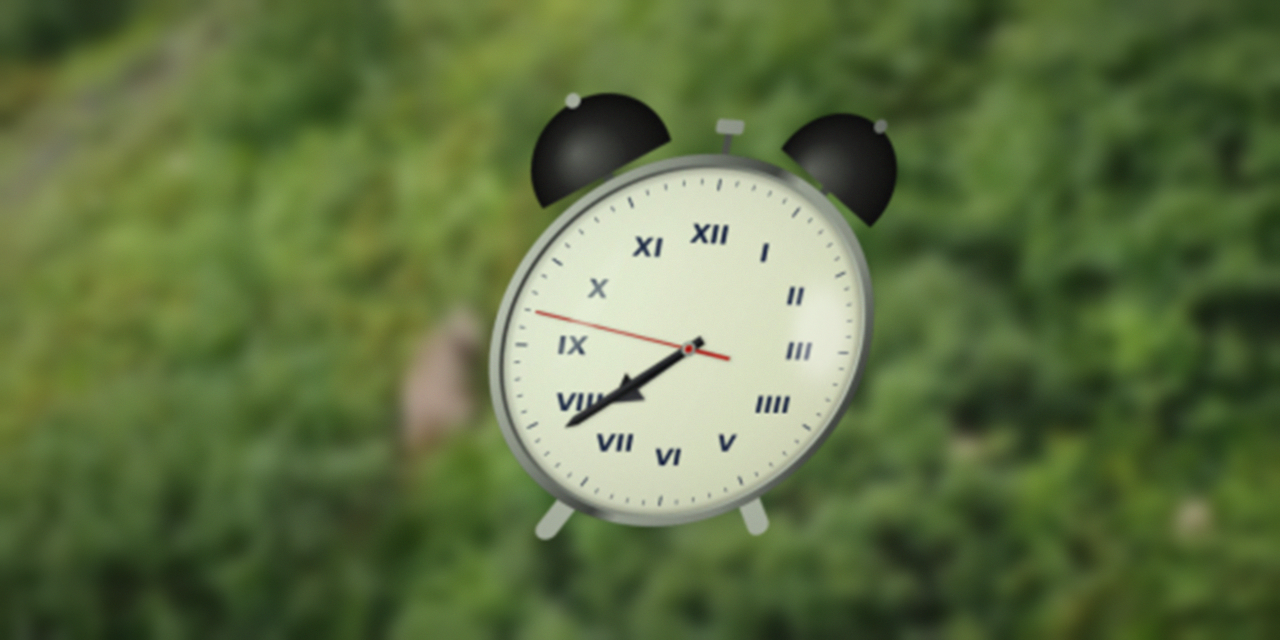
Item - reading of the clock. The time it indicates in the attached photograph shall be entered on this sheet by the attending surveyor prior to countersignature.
7:38:47
